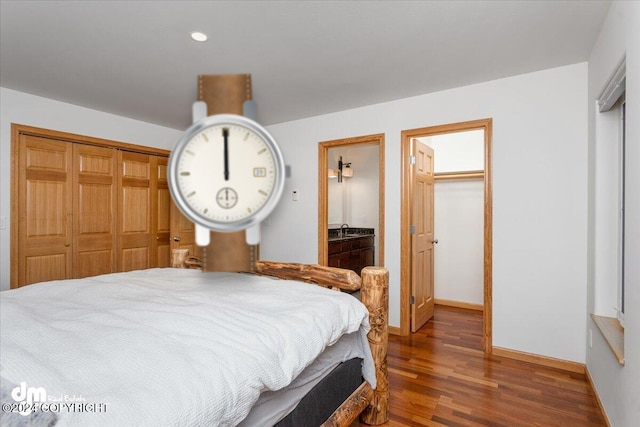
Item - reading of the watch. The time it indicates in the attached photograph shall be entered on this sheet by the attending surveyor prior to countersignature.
12:00
